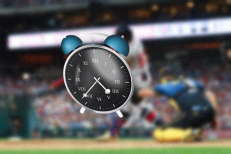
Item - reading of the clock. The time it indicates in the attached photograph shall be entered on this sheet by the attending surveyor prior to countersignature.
4:37
